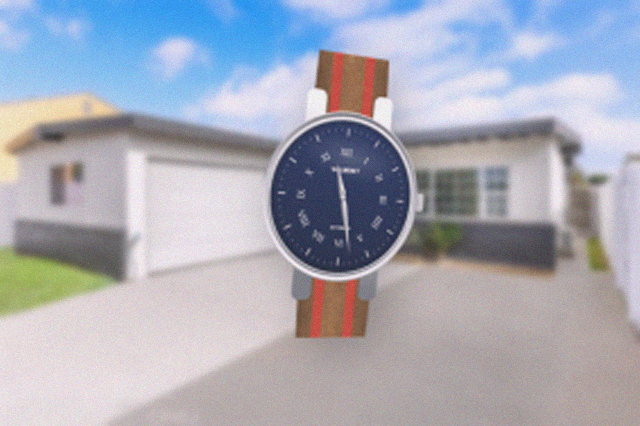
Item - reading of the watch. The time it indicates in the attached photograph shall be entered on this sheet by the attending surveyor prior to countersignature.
11:28
